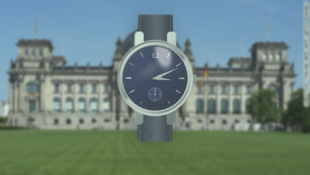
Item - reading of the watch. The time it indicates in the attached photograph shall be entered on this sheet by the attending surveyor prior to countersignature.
3:11
